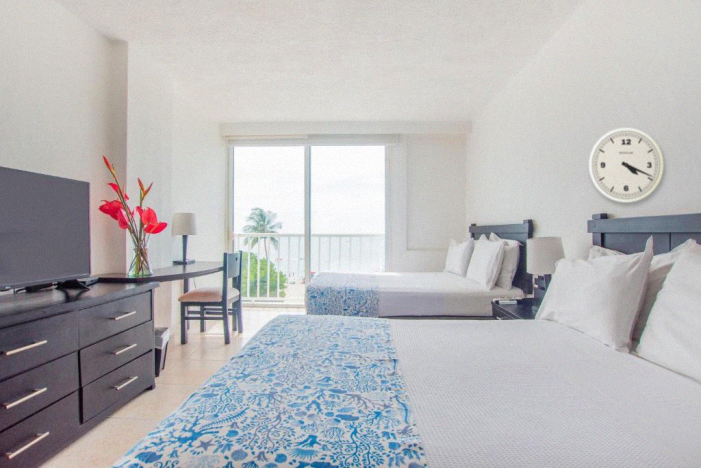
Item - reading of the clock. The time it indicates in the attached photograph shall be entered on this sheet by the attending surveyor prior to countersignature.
4:19
